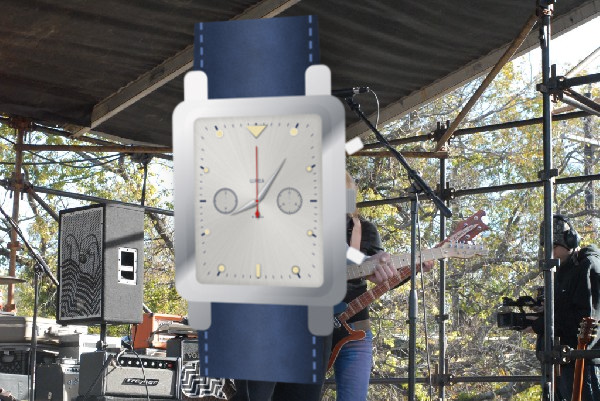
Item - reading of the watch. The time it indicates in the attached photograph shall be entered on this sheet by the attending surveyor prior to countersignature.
8:06
